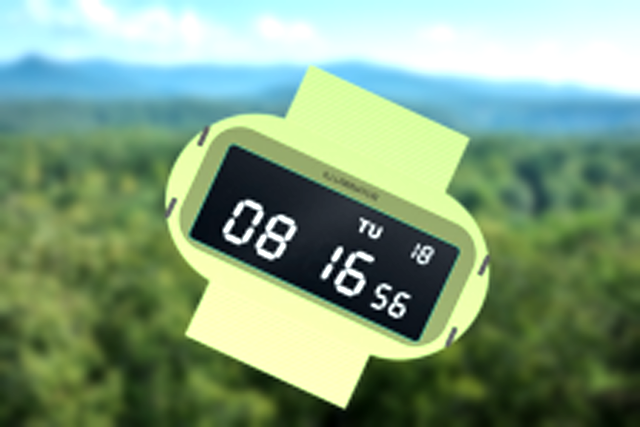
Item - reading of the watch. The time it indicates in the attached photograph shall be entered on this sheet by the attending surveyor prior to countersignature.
8:16:56
